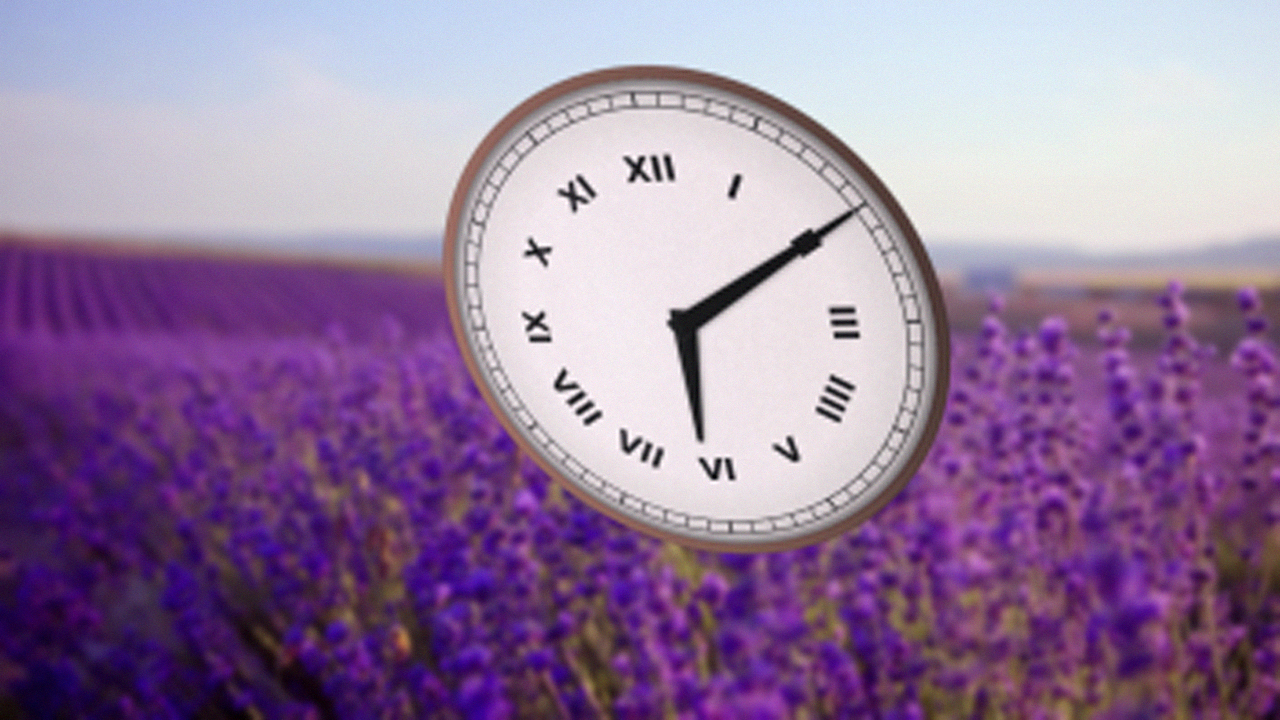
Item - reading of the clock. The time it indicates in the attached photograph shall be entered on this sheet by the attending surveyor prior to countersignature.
6:10
